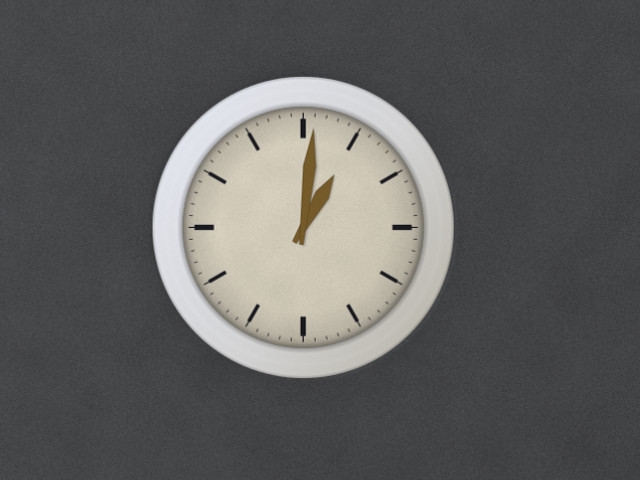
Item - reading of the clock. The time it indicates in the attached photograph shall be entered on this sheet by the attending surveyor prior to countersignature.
1:01
